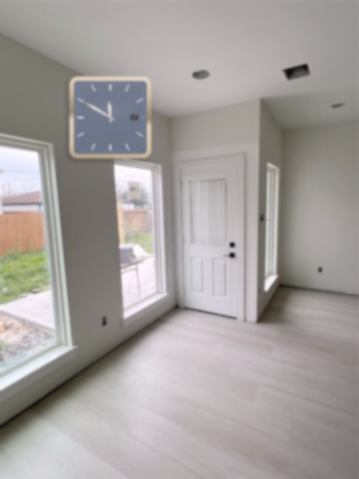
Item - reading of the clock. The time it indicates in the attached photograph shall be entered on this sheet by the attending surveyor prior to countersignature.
11:50
